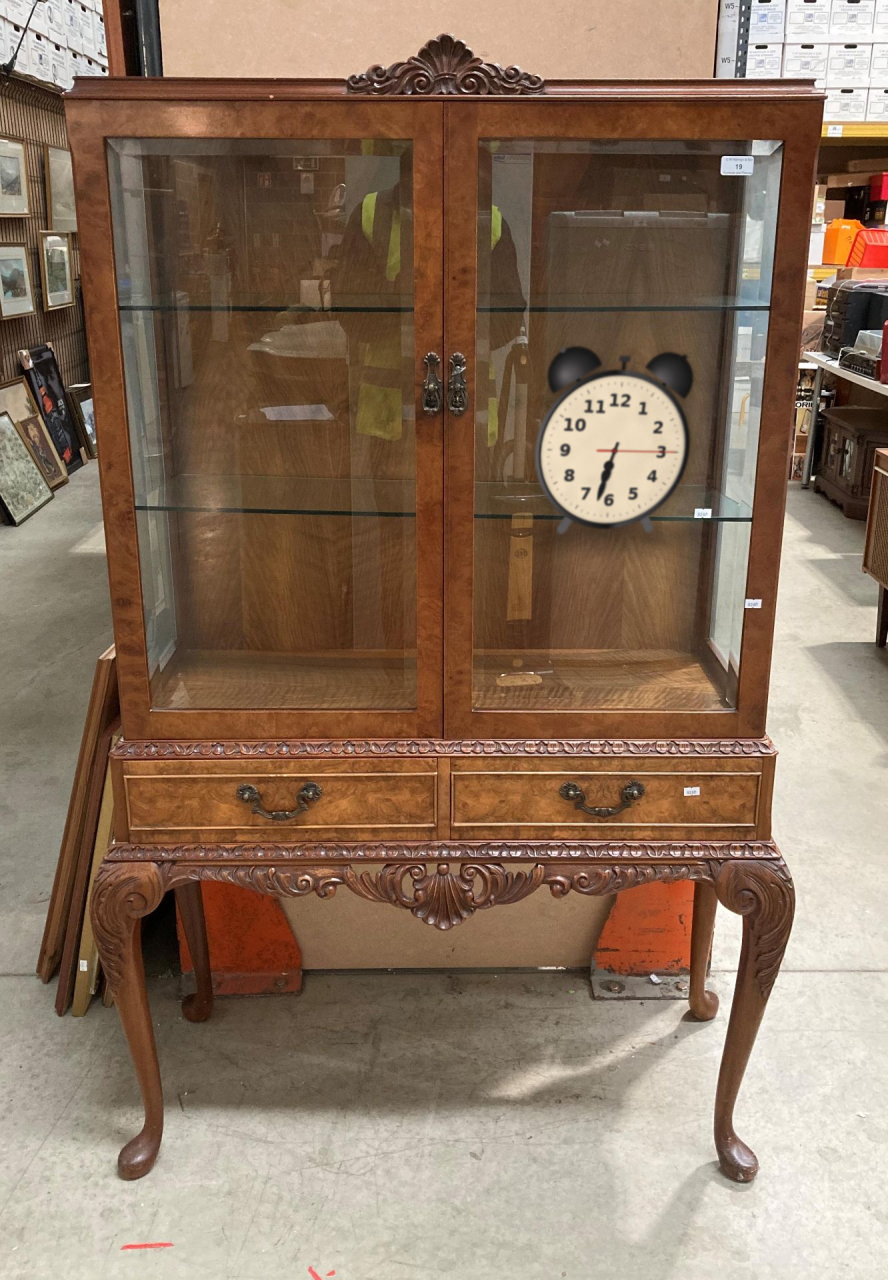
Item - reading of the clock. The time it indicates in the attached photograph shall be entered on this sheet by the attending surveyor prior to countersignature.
6:32:15
